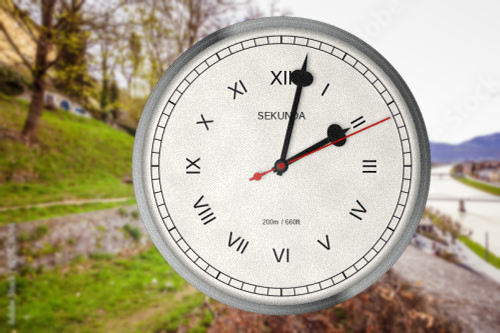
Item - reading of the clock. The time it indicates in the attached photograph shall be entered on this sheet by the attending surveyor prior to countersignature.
2:02:11
